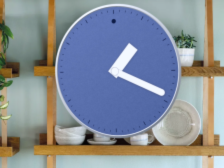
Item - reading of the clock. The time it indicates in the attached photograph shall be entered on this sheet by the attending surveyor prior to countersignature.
1:19
